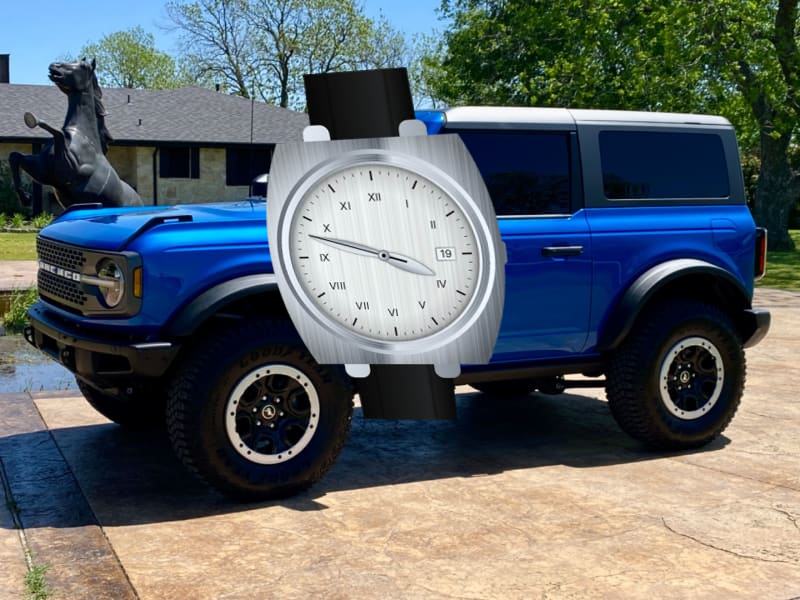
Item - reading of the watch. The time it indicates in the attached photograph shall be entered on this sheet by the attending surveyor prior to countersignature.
3:47:48
